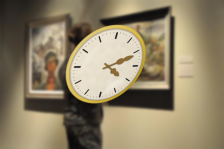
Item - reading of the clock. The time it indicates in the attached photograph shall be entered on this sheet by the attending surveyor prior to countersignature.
4:11
